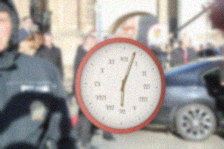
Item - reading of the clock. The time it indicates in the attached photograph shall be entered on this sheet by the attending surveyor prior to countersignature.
6:03
